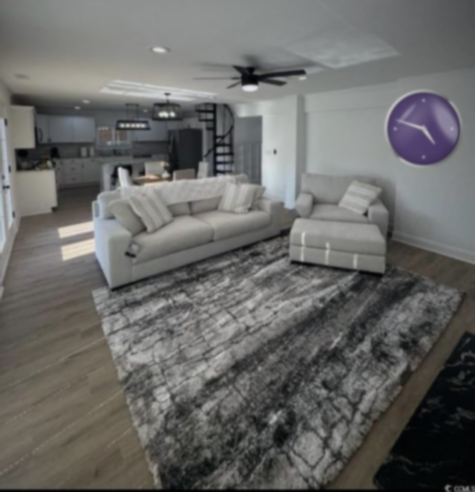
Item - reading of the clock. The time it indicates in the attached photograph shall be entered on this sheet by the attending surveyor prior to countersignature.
4:48
